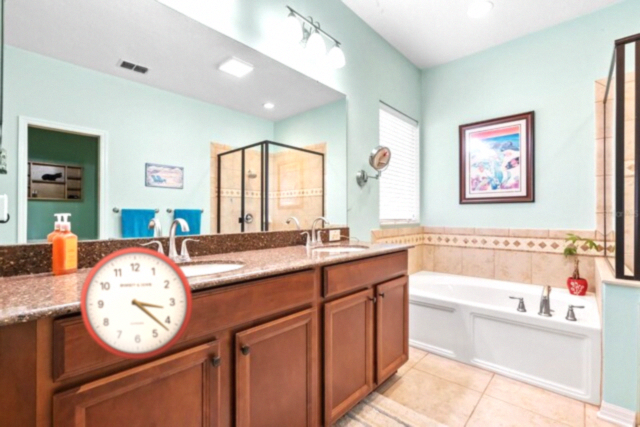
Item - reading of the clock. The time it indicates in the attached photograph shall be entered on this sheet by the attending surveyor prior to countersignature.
3:22
